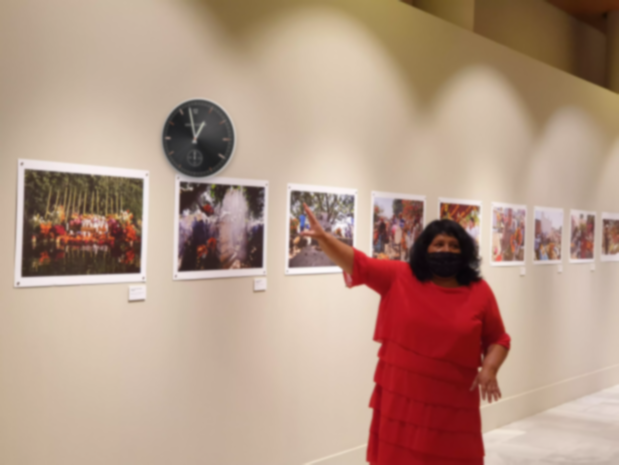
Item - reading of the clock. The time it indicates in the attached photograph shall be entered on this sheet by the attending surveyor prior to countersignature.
12:58
